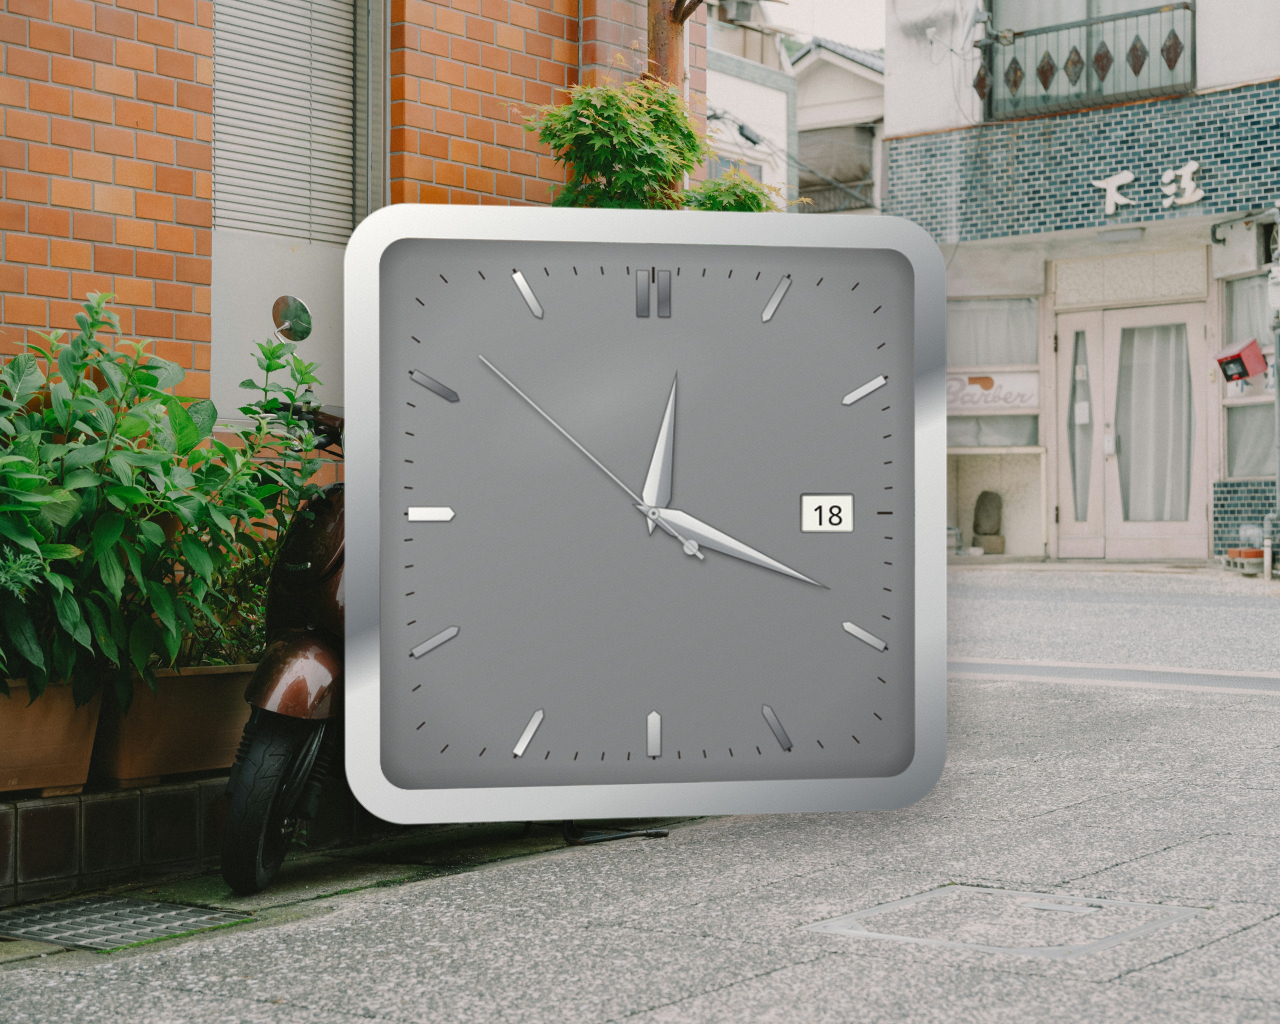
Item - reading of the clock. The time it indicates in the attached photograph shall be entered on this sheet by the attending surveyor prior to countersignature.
12:18:52
